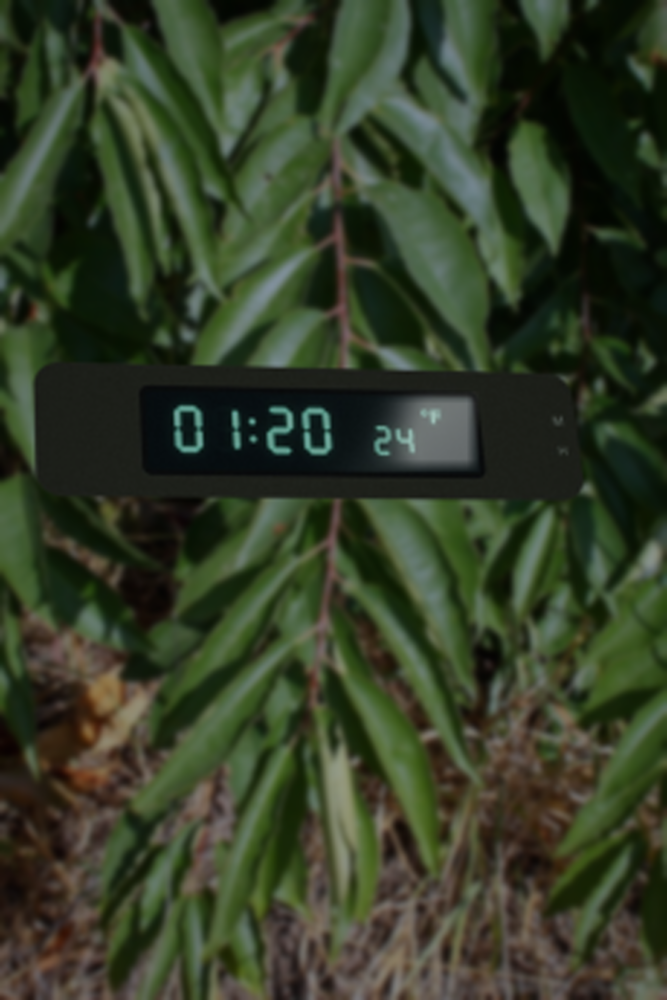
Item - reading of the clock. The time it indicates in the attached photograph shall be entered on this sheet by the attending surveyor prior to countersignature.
1:20
